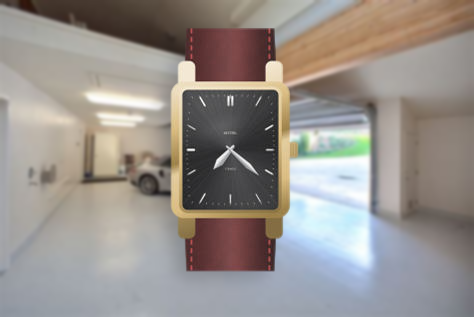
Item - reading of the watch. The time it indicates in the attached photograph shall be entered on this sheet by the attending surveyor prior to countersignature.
7:22
